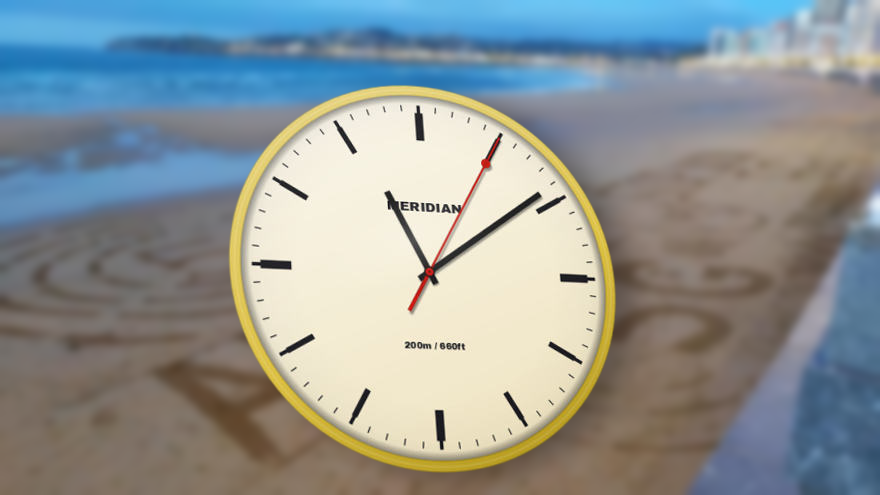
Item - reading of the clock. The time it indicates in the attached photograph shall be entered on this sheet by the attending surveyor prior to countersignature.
11:09:05
